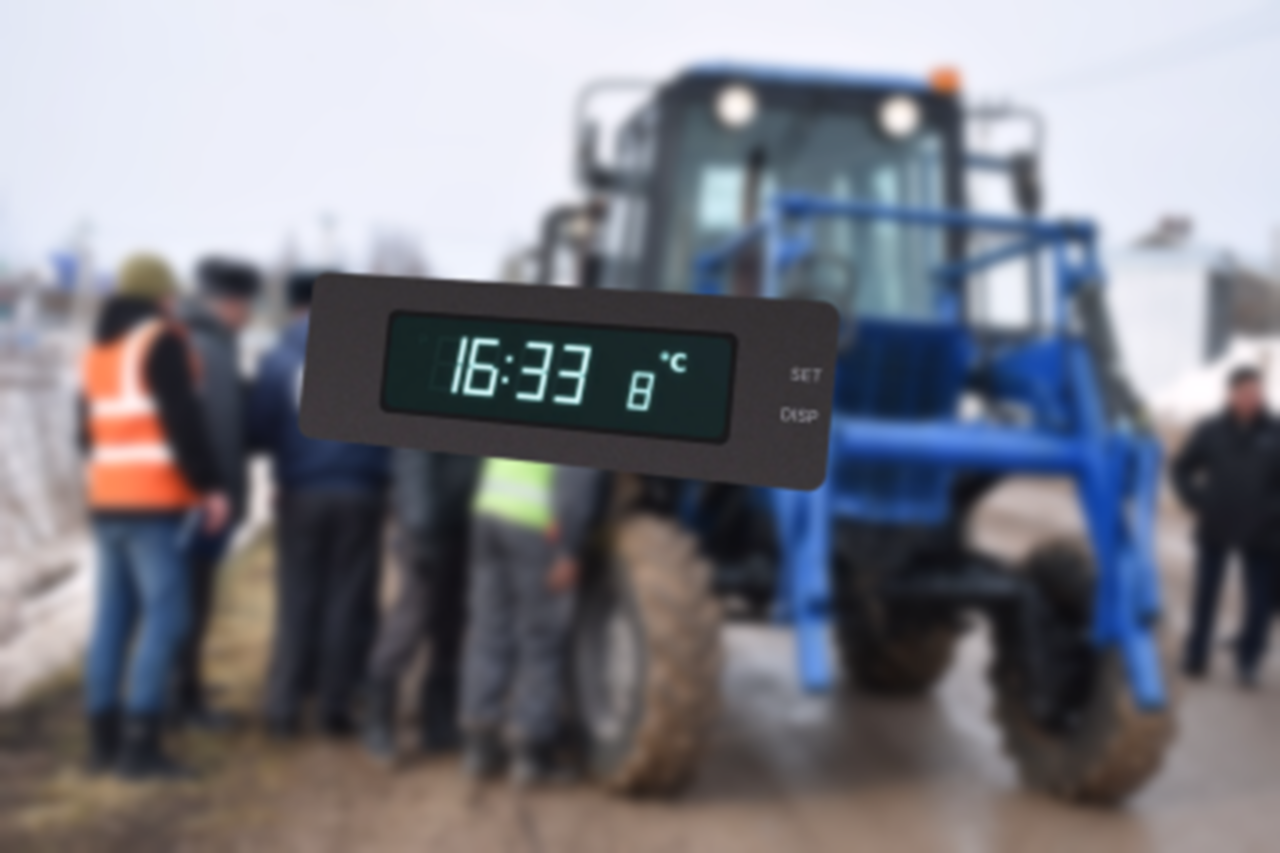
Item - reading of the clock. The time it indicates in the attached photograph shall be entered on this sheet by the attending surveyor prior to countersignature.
16:33
